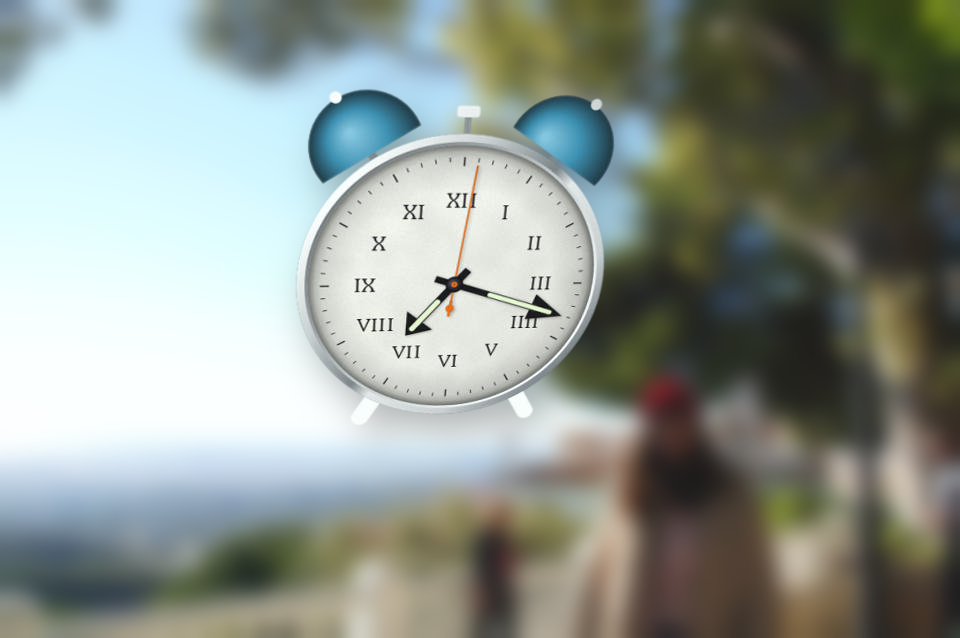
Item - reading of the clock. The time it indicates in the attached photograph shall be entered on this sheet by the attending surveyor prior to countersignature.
7:18:01
